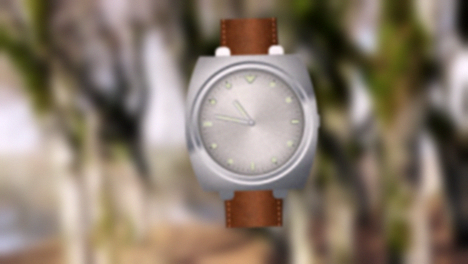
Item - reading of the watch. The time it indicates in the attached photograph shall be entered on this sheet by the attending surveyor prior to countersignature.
10:47
